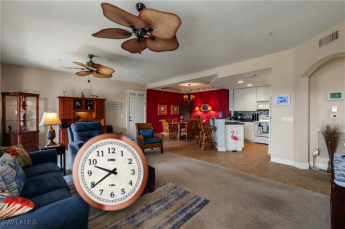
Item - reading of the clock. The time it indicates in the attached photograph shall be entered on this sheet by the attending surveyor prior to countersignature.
9:39
